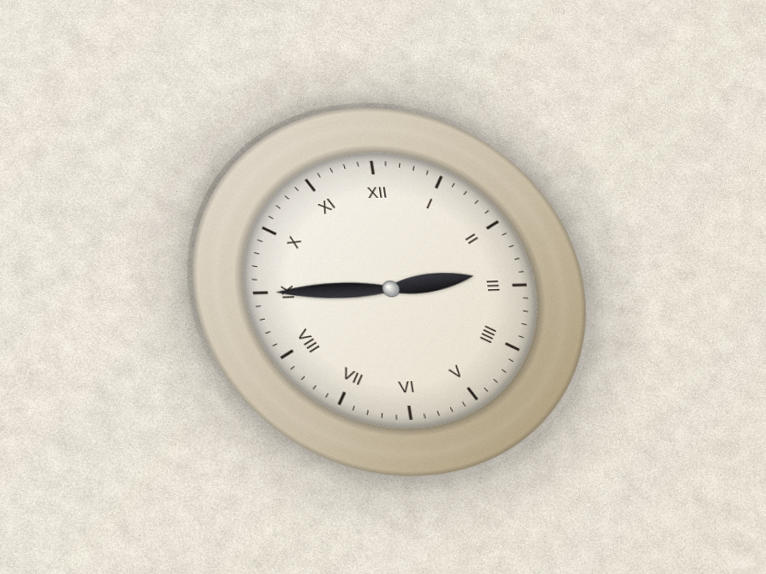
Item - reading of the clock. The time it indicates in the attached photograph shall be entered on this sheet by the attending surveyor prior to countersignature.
2:45
